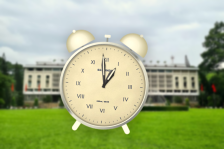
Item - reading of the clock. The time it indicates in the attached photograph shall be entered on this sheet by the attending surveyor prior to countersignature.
12:59
